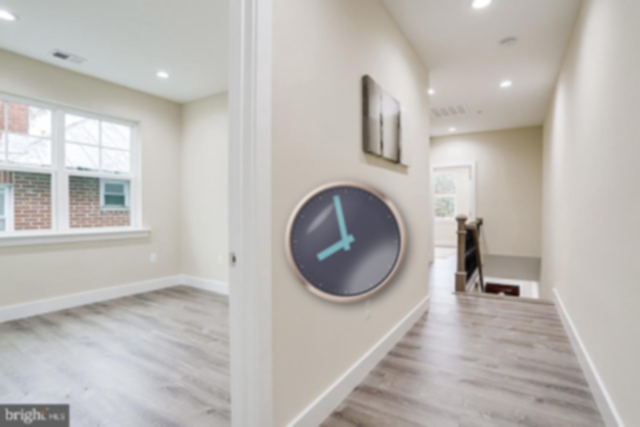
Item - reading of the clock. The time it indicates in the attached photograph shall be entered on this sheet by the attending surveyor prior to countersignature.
7:58
